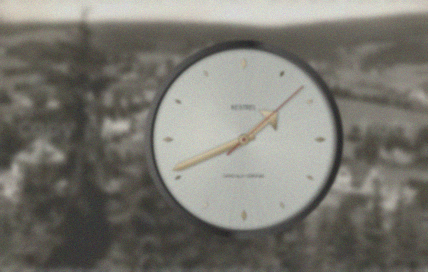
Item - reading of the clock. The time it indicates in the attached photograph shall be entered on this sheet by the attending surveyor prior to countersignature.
1:41:08
